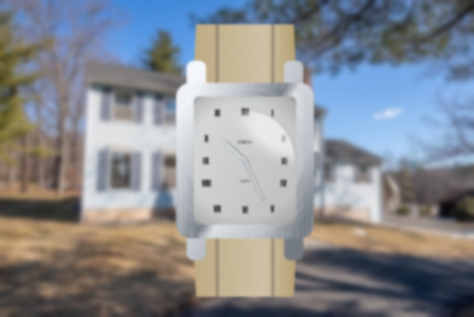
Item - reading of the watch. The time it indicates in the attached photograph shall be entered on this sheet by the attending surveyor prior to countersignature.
10:26
